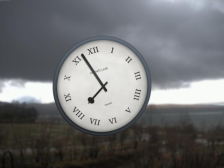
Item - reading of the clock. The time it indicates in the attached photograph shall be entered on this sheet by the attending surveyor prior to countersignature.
7:57
